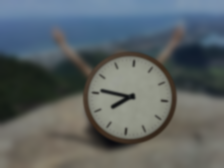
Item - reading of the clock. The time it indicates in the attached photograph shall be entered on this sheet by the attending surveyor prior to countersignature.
7:46
